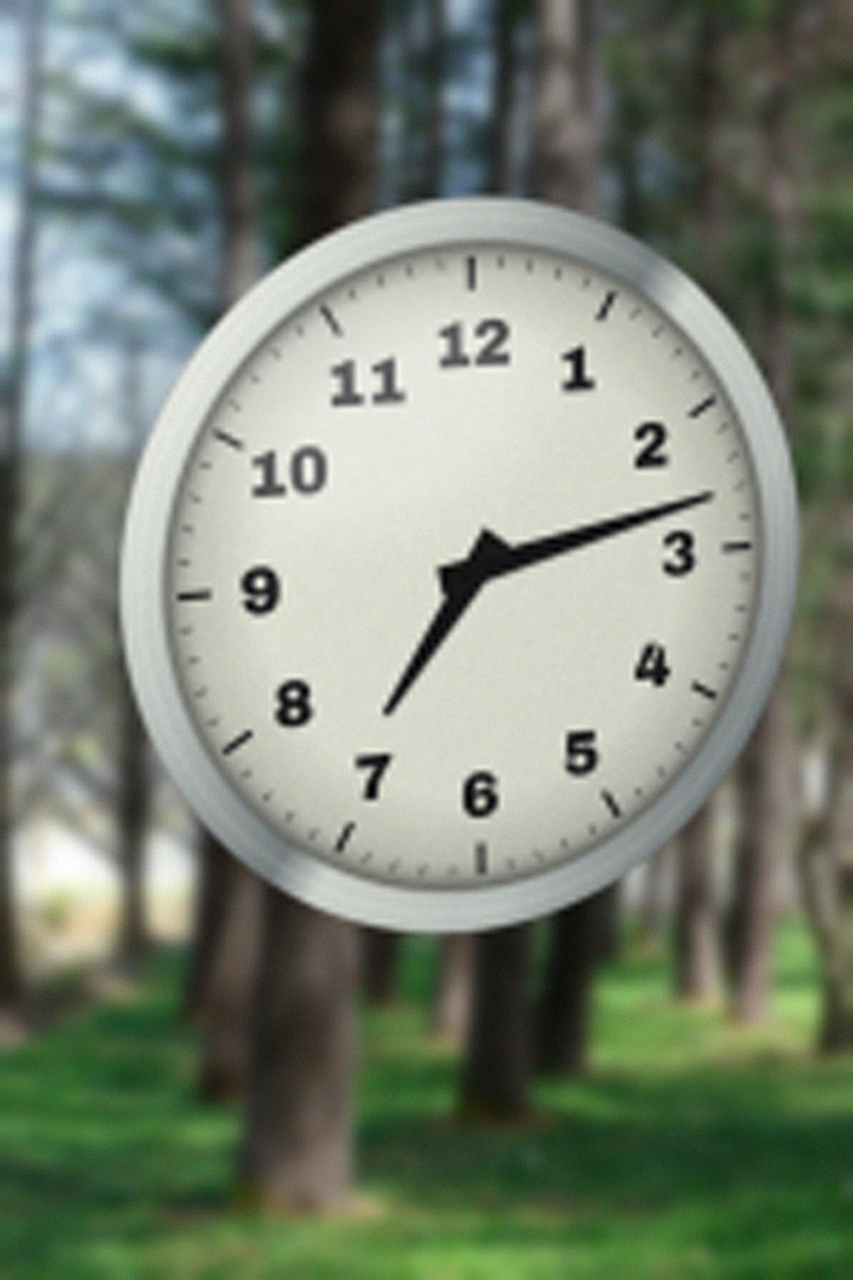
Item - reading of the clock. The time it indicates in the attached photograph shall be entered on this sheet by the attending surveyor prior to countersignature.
7:13
